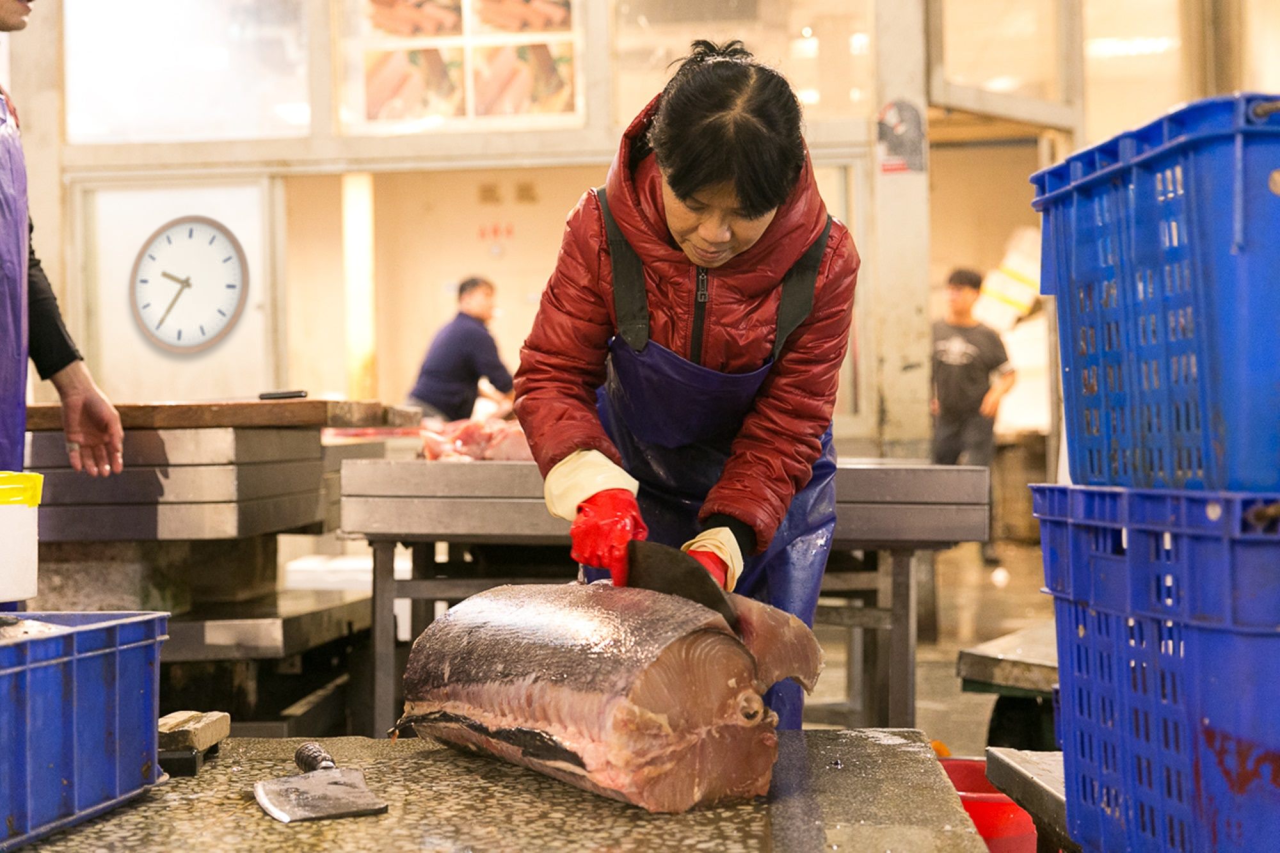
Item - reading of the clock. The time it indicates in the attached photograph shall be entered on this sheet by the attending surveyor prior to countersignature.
9:35
